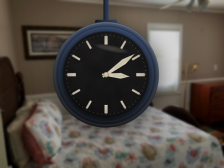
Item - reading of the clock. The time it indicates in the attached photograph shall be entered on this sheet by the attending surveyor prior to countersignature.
3:09
